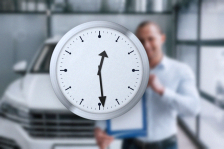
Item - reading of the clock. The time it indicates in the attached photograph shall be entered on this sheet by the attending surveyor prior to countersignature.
12:29
